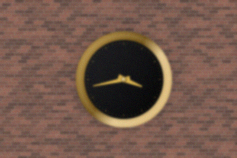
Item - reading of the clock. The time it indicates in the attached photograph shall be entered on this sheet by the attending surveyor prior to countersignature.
3:43
